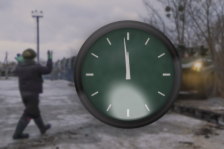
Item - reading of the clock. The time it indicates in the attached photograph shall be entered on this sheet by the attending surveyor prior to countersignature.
11:59
